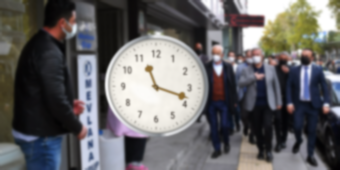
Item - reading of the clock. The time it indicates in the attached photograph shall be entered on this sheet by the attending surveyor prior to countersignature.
11:18
